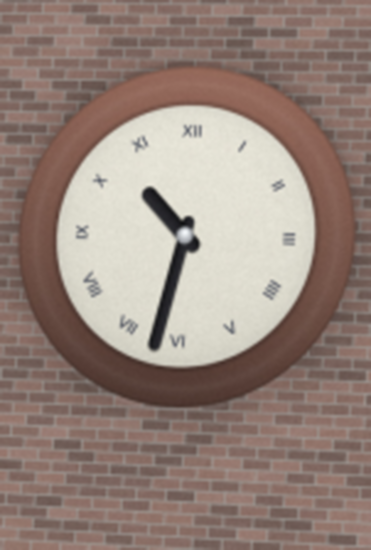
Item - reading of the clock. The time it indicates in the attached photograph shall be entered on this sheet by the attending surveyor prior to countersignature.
10:32
